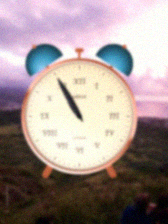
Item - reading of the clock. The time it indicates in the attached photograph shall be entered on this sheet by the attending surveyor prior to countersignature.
10:55
